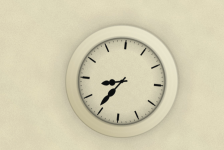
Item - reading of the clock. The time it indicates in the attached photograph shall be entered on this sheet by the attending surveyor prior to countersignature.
8:36
